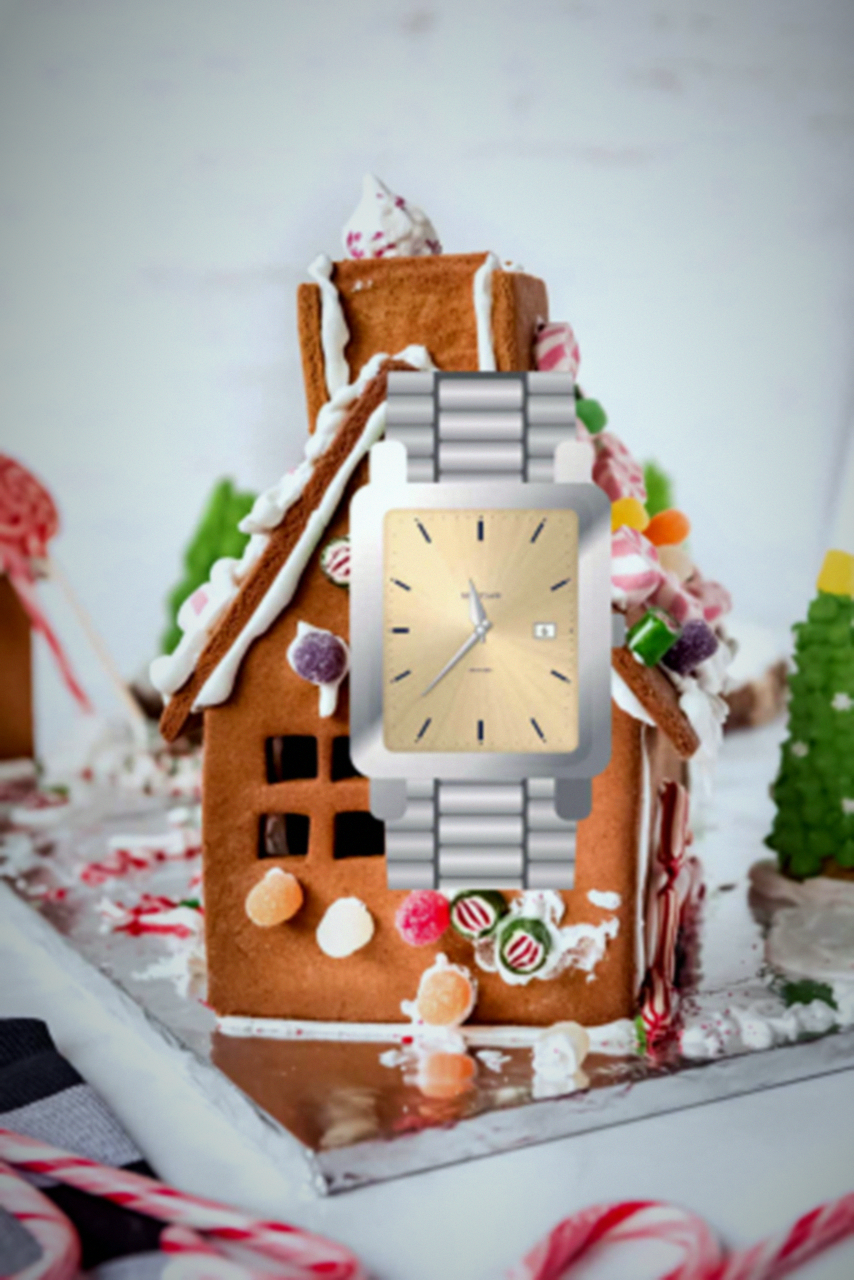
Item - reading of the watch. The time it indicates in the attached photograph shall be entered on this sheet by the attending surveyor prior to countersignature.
11:37
